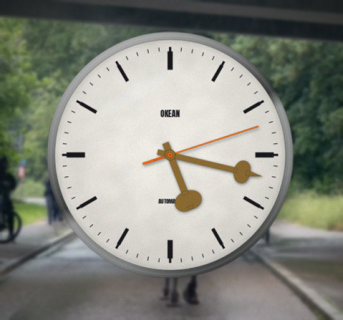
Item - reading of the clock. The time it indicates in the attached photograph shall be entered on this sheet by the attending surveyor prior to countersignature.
5:17:12
